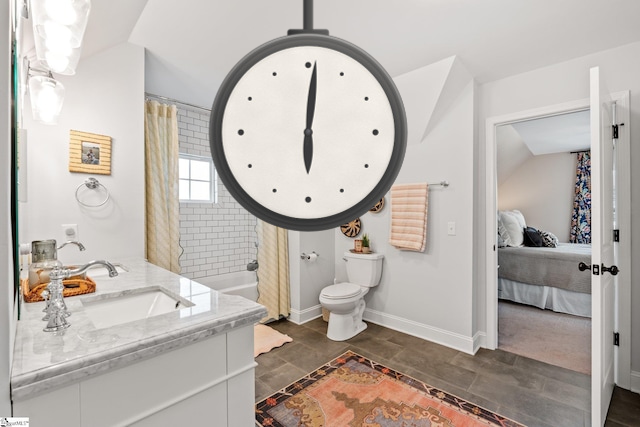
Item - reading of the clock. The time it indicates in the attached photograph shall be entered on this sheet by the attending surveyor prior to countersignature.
6:01
